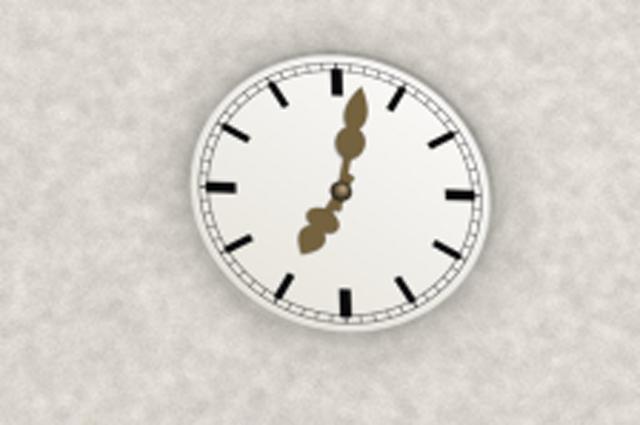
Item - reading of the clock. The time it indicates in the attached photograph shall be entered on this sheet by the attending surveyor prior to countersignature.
7:02
